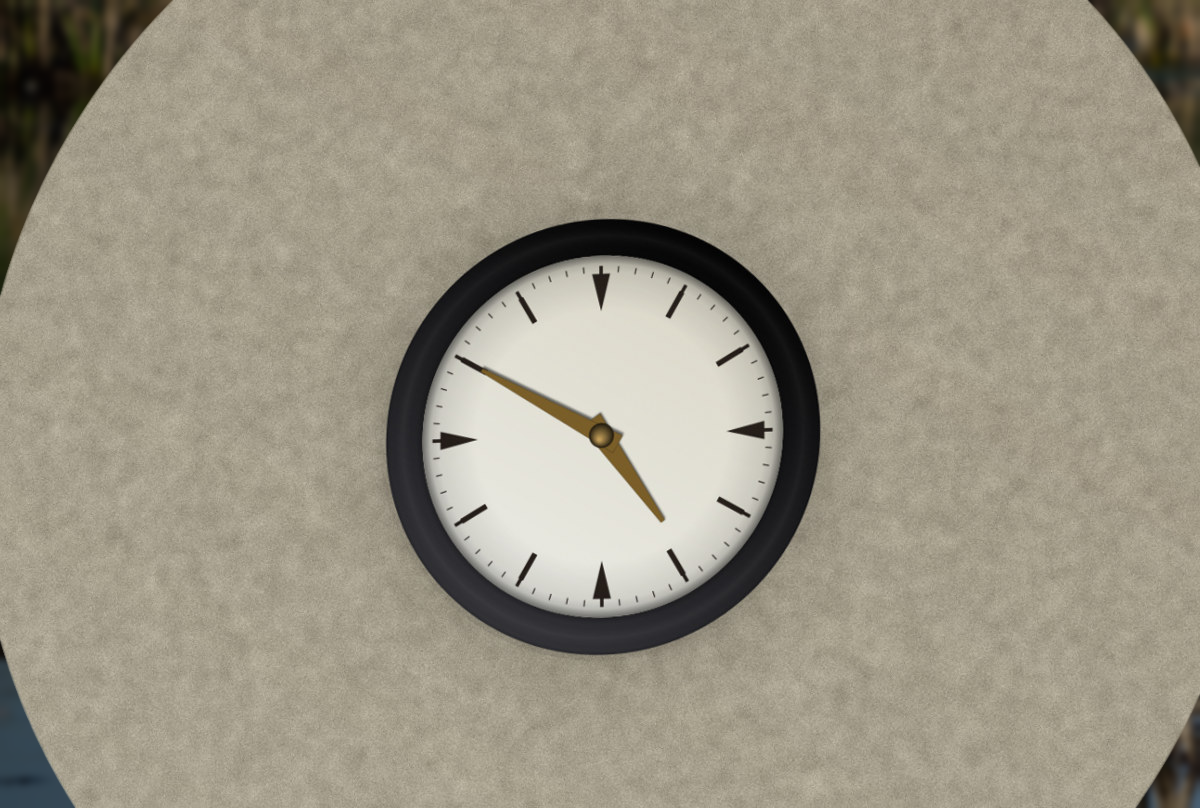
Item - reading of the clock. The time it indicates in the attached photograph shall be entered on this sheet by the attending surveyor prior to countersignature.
4:50
